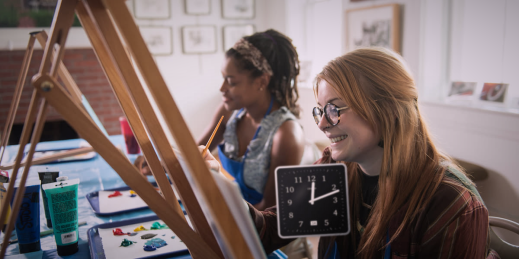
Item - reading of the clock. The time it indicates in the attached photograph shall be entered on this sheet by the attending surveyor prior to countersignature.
12:12
